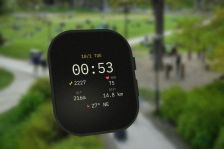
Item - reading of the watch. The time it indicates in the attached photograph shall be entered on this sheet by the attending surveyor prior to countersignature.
0:53
